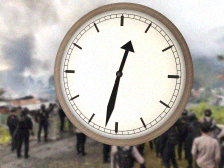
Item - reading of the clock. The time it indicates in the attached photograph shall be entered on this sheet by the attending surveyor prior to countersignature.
12:32
